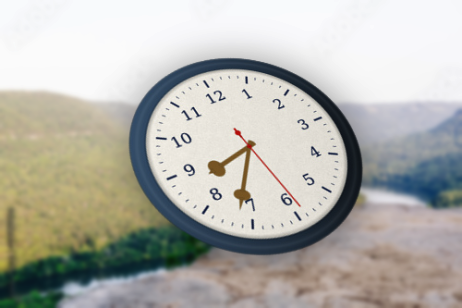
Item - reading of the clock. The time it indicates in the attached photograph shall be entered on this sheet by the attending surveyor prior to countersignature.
8:36:29
